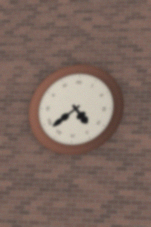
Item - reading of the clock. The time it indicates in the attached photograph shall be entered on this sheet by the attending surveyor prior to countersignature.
4:38
